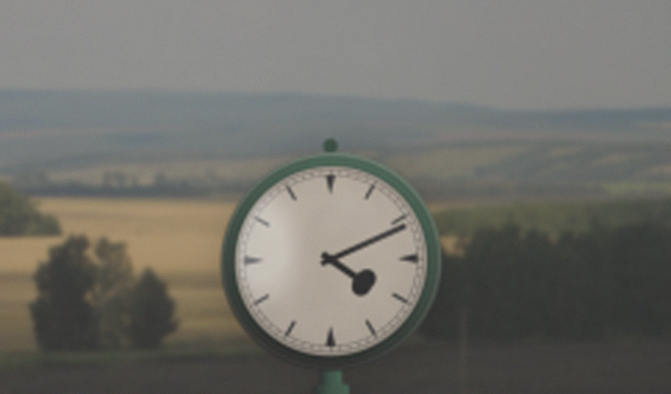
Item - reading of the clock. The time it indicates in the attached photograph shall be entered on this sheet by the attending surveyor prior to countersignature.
4:11
